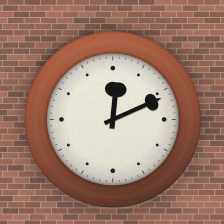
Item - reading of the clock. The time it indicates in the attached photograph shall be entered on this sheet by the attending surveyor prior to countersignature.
12:11
